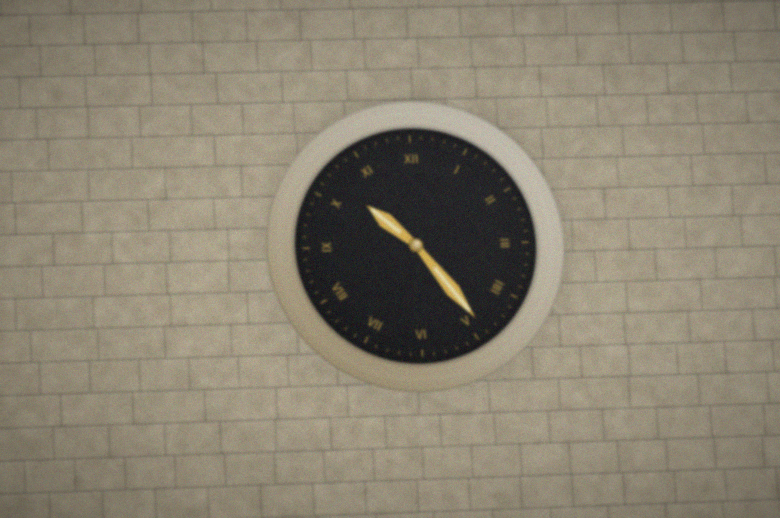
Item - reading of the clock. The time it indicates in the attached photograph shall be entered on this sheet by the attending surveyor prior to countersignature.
10:24
